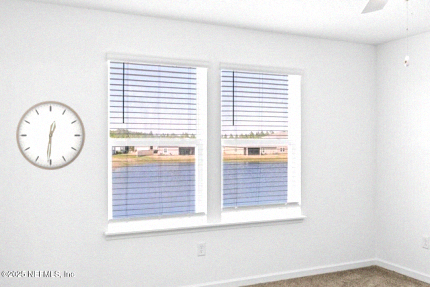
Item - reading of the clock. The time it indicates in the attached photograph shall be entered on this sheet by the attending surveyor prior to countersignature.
12:31
